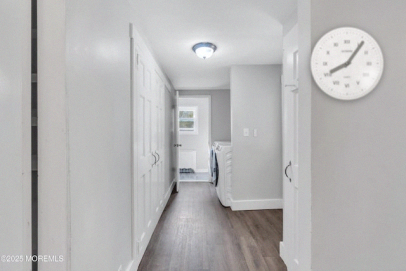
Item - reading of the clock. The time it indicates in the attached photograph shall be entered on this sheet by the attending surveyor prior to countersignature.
8:06
